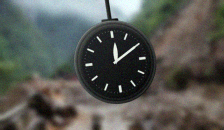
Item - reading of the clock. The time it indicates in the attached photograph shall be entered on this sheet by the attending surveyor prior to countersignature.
12:10
